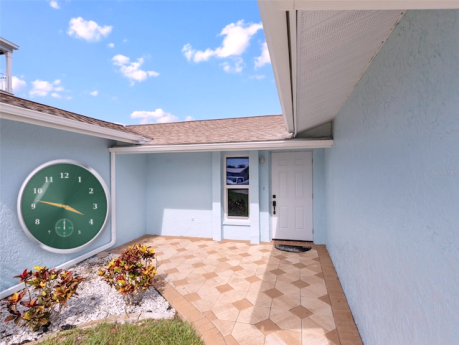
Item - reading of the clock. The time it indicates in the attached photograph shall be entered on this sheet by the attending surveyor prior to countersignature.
3:47
